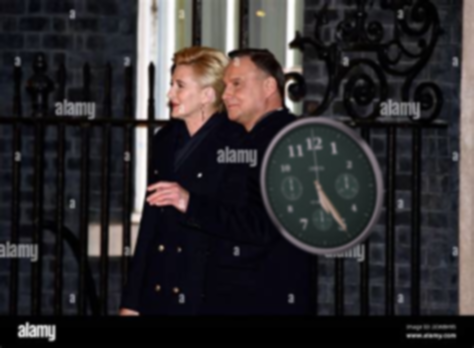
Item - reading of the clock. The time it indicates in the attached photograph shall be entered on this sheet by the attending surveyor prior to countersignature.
5:25
